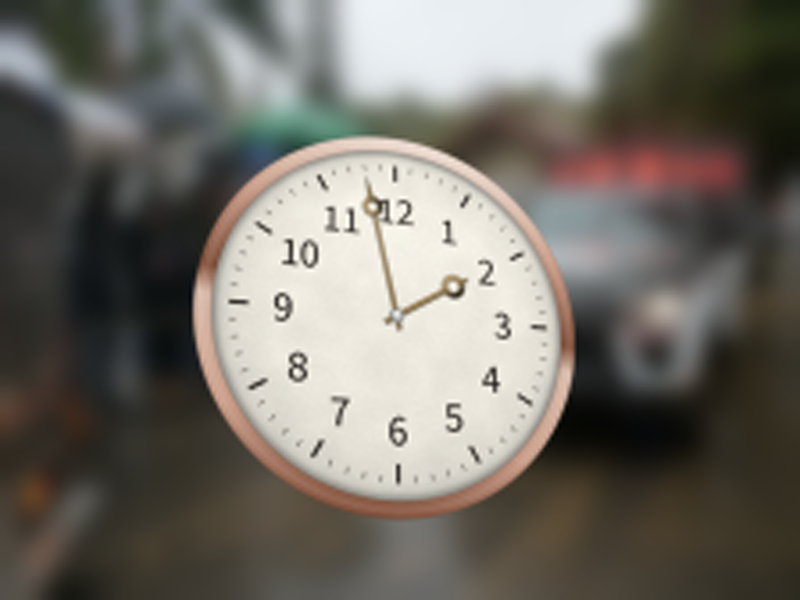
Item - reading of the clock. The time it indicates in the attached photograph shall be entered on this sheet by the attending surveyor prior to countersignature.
1:58
